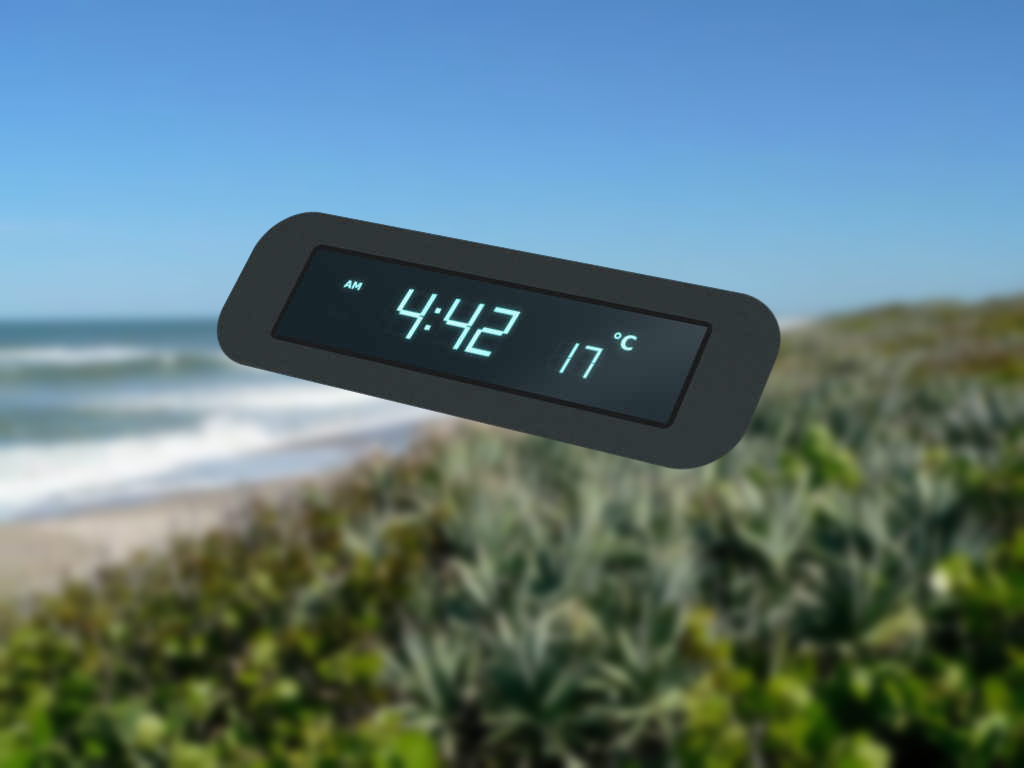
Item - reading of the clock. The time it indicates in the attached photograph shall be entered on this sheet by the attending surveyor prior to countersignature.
4:42
